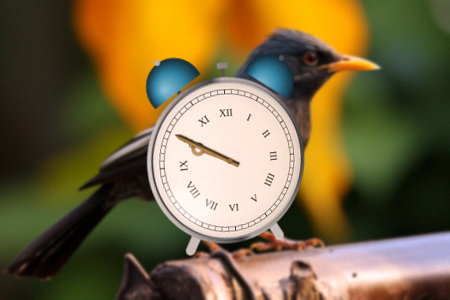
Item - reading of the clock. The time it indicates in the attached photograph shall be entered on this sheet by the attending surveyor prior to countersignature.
9:50
